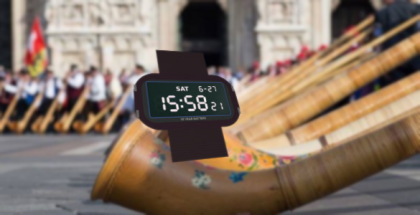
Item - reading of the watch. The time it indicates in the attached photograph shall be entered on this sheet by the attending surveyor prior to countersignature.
15:58:21
